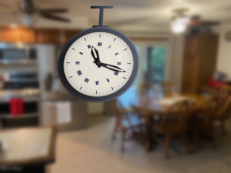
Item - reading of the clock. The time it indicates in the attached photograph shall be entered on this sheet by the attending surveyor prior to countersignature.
11:18
